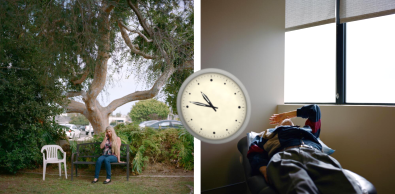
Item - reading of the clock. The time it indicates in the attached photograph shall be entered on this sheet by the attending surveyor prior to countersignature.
10:47
